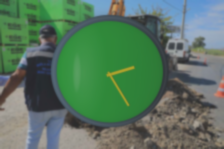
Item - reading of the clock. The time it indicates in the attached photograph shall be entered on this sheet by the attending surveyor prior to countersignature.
2:25
